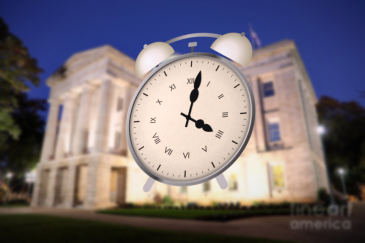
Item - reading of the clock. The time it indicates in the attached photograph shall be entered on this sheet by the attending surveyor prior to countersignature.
4:02
